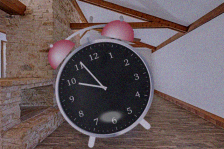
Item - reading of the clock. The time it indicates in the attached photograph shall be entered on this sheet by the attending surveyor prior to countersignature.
9:56
